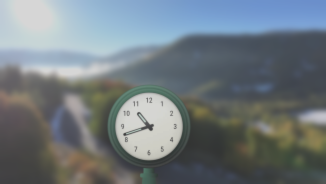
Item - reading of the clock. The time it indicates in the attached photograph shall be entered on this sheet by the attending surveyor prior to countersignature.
10:42
